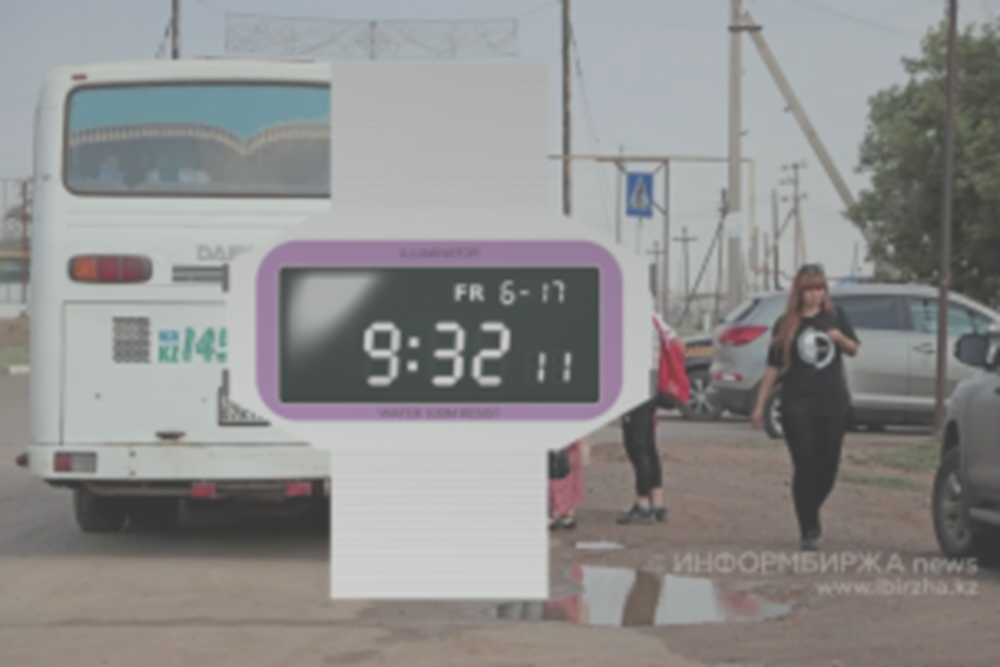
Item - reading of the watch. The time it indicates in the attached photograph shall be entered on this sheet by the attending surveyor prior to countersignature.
9:32:11
